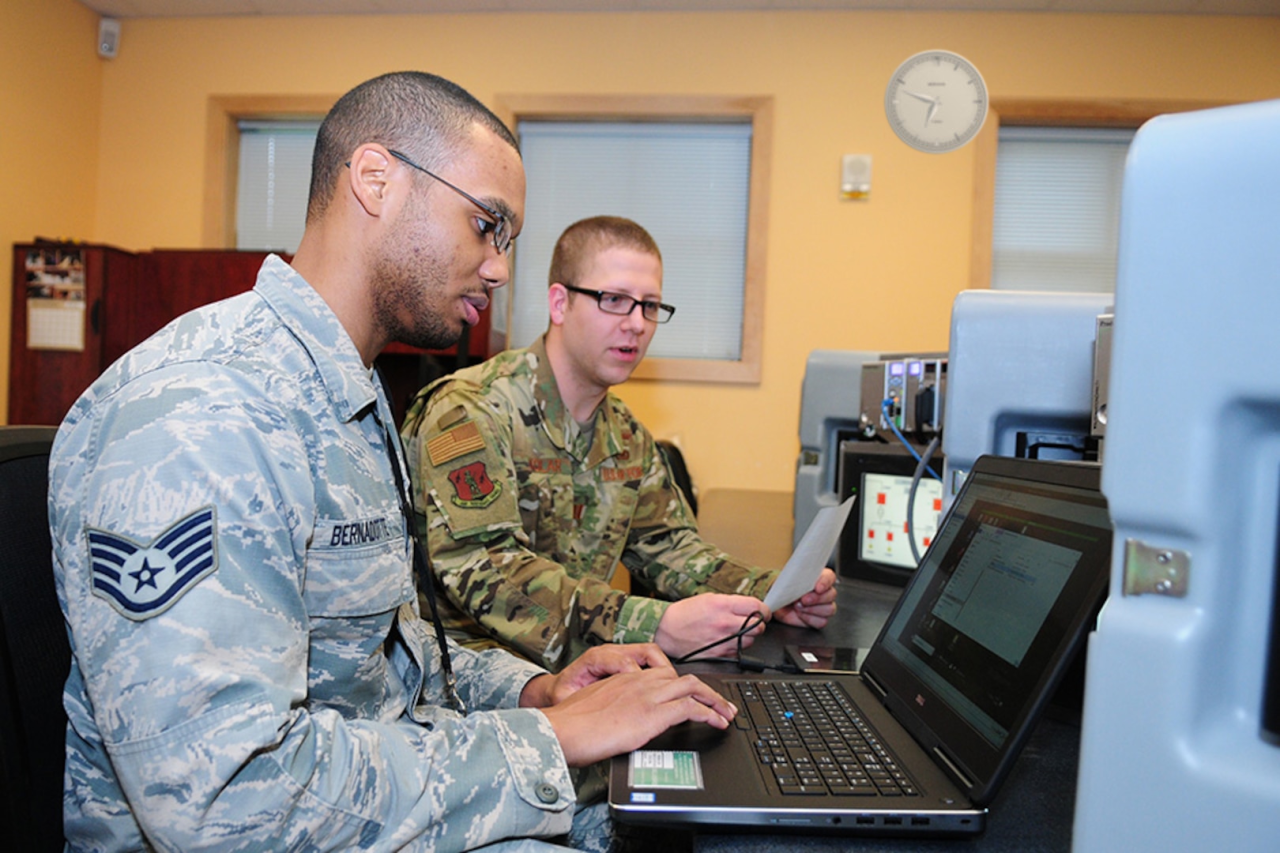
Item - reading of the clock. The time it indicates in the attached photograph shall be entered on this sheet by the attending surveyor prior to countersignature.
6:48
